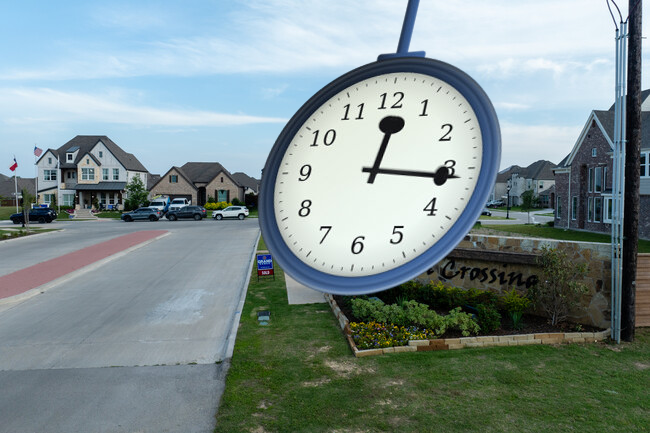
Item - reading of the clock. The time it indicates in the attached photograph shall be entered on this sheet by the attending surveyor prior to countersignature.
12:16
